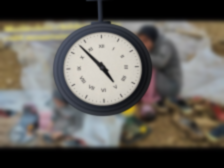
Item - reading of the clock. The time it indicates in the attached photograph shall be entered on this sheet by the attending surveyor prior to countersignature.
4:53
